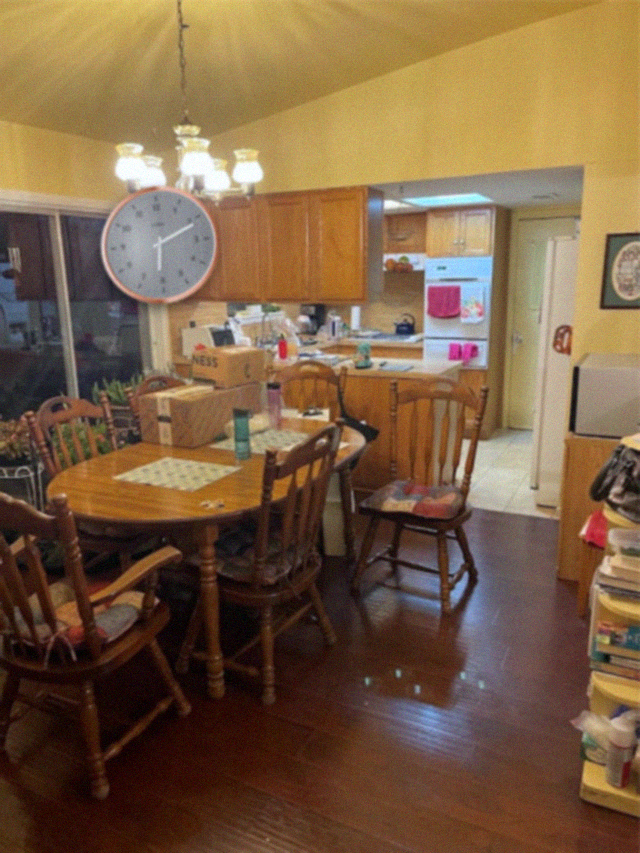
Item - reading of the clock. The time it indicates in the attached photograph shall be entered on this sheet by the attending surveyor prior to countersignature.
6:11
